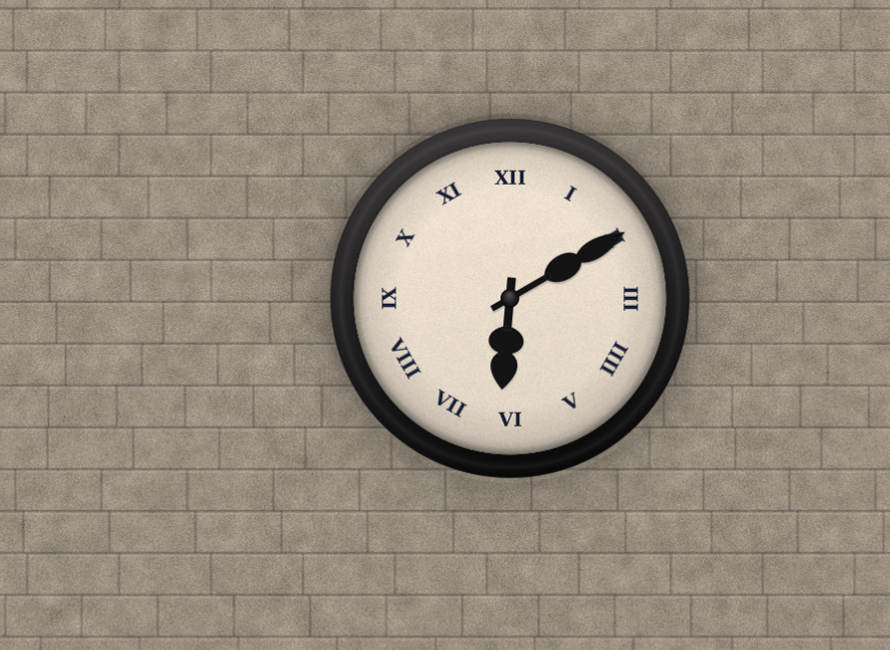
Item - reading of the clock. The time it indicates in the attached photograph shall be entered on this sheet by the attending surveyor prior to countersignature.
6:10
